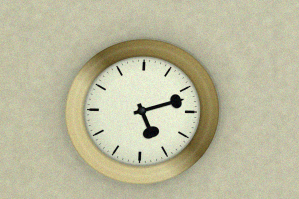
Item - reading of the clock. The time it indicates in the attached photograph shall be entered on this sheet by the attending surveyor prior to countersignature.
5:12
